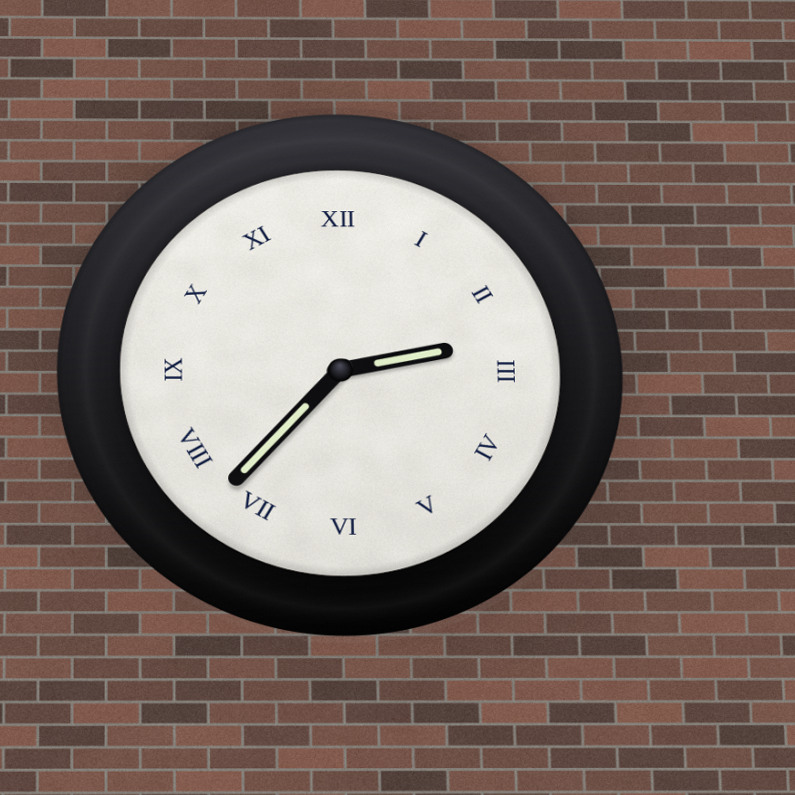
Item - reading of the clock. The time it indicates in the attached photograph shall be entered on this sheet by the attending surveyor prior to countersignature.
2:37
